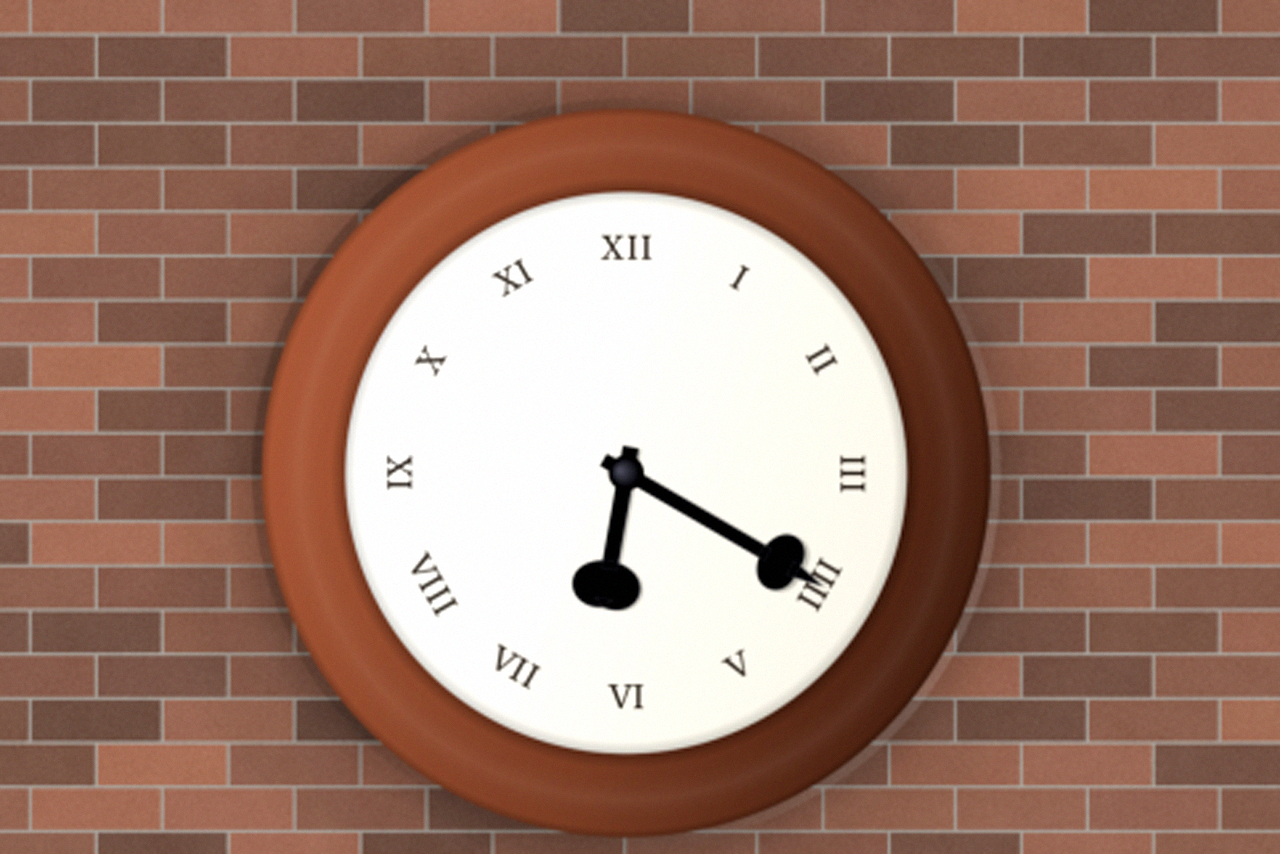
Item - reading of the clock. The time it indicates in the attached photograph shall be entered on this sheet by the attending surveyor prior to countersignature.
6:20
